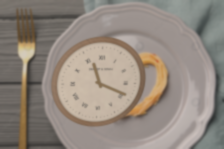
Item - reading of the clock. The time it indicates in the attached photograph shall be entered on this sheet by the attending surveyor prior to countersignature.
11:19
